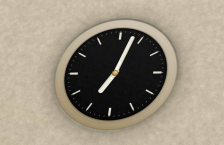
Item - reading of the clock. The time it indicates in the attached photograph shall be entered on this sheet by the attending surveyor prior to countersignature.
7:03
